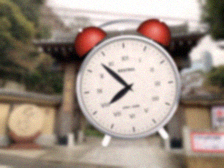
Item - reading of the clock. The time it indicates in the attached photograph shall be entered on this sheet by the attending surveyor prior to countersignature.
7:53
